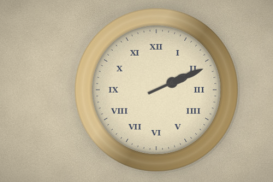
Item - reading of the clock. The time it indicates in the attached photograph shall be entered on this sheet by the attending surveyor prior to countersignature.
2:11
